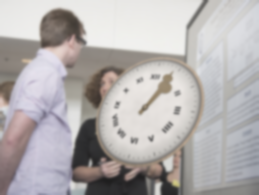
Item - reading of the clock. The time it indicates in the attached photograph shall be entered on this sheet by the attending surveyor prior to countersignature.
1:04
